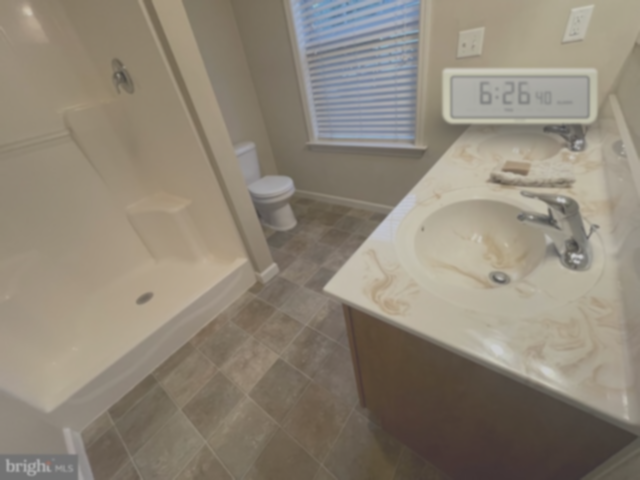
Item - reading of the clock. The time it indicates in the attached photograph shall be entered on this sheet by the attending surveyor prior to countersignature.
6:26
